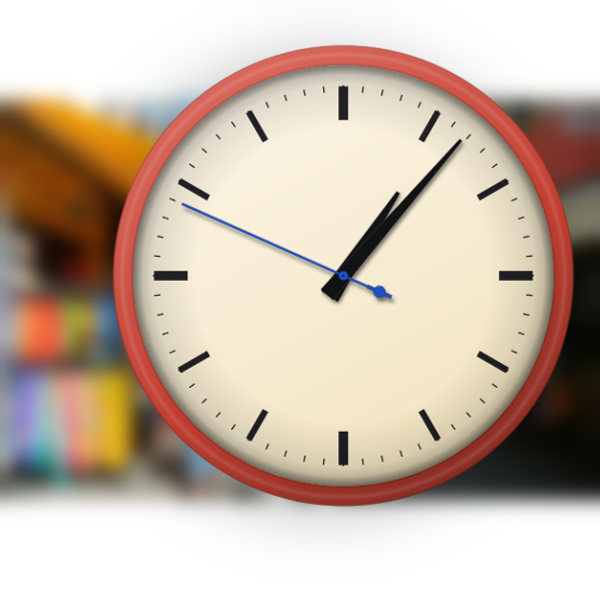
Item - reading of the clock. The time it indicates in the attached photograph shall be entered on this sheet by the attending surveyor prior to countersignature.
1:06:49
